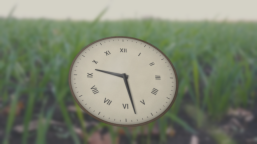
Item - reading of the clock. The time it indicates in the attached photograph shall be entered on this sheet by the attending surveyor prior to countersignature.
9:28
